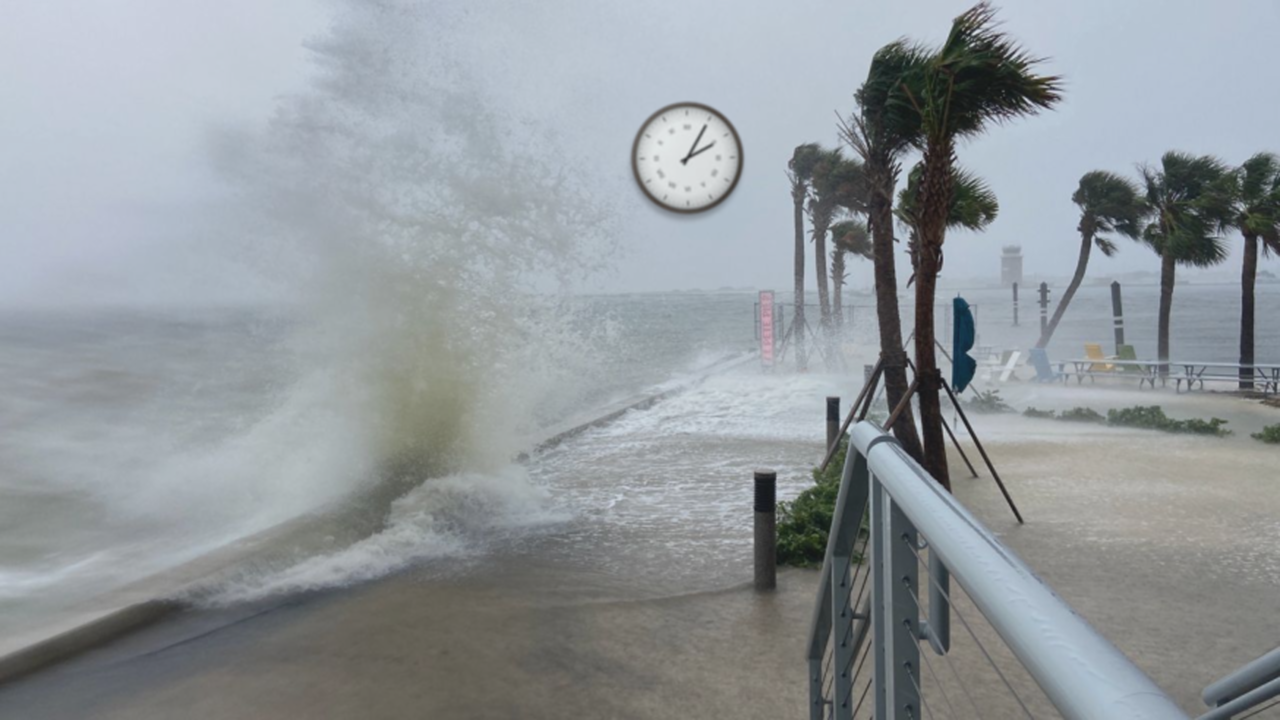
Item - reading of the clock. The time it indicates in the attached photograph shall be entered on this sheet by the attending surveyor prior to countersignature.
2:05
